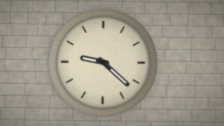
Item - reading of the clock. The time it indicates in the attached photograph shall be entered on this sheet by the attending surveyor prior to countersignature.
9:22
